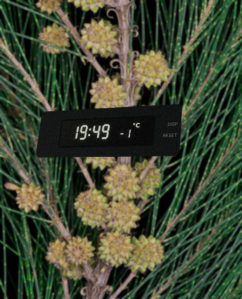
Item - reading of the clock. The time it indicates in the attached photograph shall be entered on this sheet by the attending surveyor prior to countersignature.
19:49
